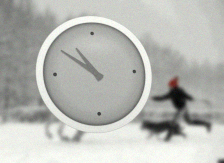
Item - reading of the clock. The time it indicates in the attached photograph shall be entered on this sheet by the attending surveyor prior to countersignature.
10:51
